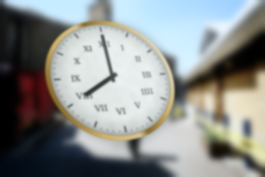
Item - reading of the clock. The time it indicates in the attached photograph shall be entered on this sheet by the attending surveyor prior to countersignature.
8:00
